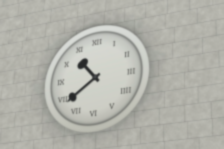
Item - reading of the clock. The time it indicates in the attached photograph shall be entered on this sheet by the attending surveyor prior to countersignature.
10:39
